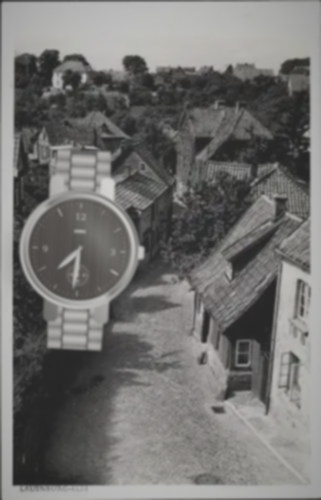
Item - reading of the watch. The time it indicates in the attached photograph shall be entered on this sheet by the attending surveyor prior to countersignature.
7:31
